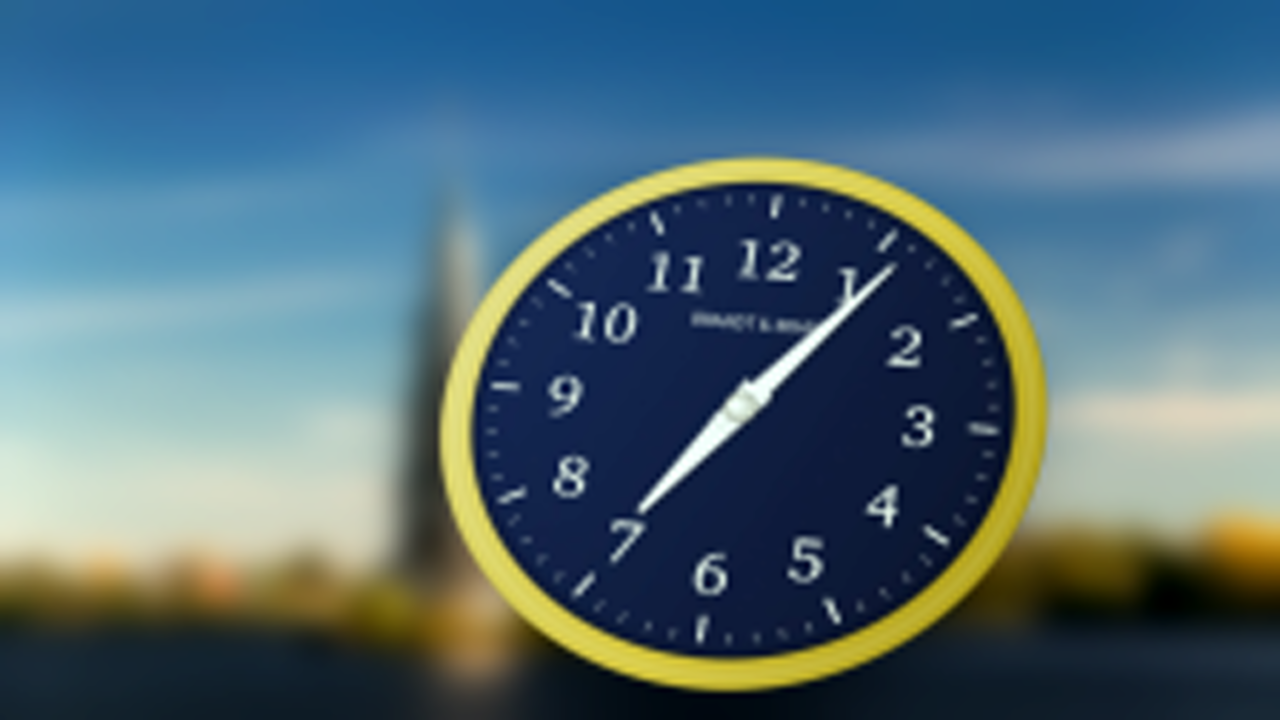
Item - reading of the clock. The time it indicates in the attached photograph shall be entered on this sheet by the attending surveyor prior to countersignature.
7:06
